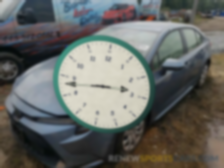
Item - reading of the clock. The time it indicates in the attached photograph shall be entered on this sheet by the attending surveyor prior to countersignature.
2:43
